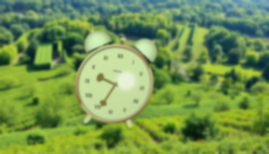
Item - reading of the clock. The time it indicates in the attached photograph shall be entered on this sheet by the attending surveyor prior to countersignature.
9:34
